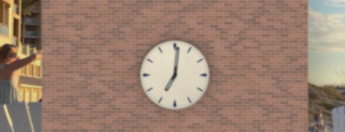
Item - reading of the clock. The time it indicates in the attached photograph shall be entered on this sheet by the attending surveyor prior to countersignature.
7:01
